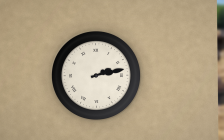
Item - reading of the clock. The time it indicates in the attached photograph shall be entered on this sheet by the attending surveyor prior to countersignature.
2:13
